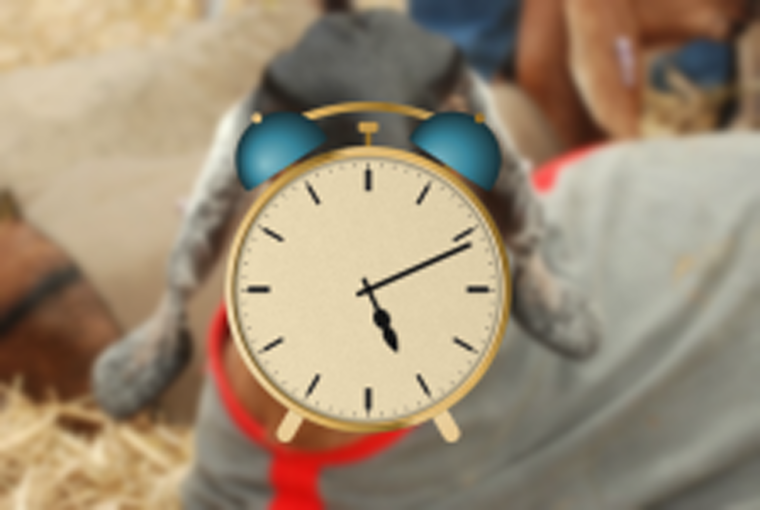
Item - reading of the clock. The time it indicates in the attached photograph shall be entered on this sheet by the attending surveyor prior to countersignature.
5:11
